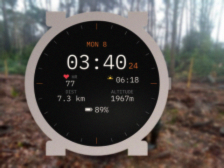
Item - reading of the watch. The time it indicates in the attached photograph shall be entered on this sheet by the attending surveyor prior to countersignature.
3:40
